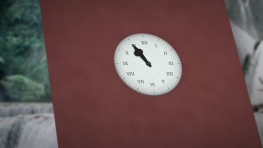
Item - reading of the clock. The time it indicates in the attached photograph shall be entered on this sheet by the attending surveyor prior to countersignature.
10:55
